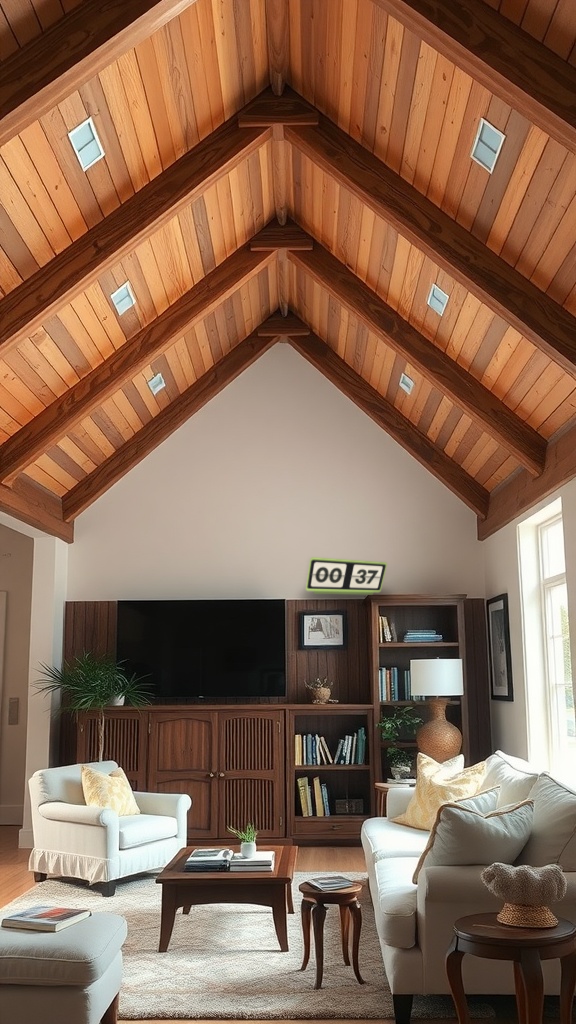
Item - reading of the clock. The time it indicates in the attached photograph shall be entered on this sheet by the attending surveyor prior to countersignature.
0:37
